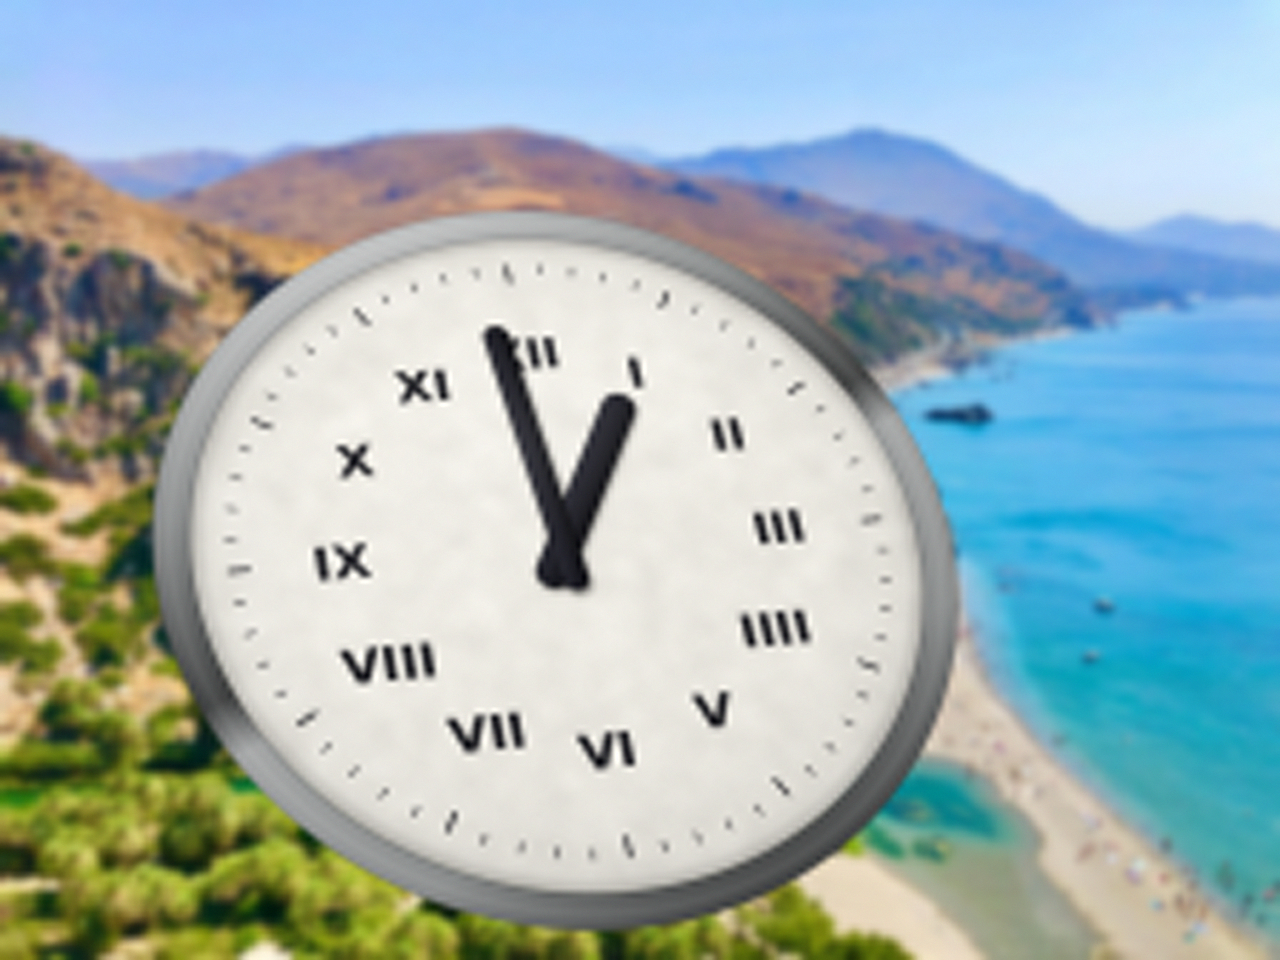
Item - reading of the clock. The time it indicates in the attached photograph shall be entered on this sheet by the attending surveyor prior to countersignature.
12:59
